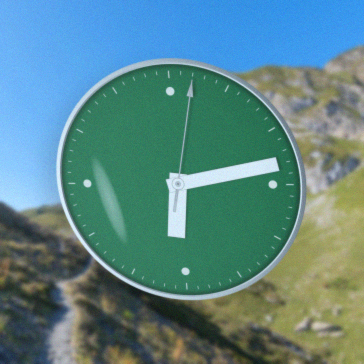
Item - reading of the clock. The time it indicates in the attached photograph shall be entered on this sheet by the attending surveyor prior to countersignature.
6:13:02
